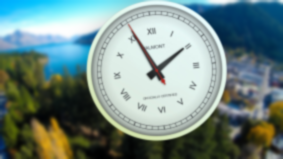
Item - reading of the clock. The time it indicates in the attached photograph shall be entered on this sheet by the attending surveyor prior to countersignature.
1:55:56
